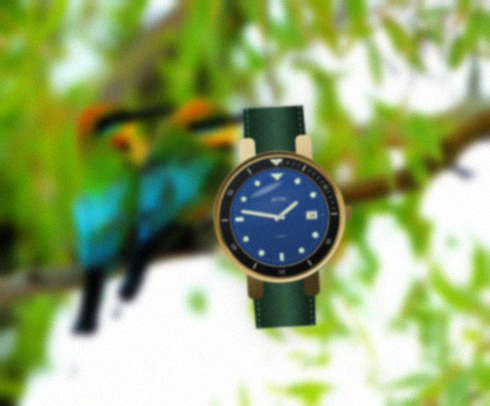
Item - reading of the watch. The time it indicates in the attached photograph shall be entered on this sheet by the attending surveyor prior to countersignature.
1:47
